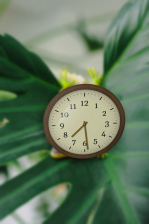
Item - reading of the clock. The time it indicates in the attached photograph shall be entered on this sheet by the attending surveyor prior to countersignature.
7:29
